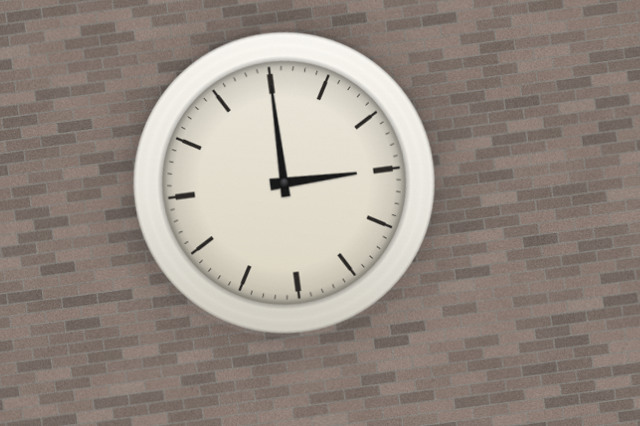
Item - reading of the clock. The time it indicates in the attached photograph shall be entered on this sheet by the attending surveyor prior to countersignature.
3:00
